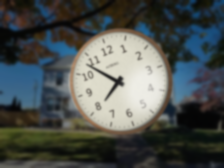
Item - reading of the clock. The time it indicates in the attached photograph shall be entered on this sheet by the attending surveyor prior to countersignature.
7:53
